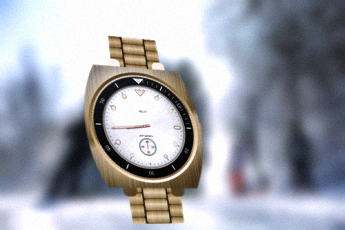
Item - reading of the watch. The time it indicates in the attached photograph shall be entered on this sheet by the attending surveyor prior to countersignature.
8:44
